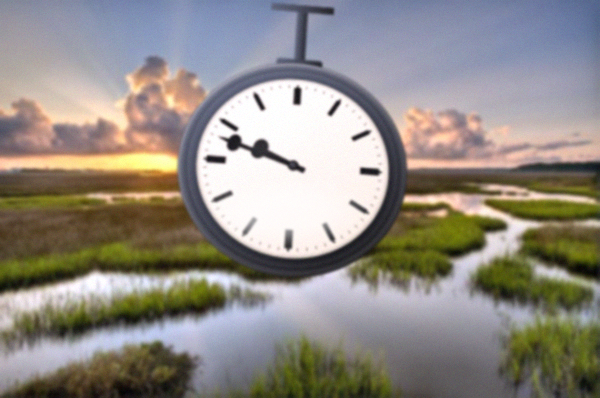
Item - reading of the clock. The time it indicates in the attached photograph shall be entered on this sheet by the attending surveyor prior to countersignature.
9:48
